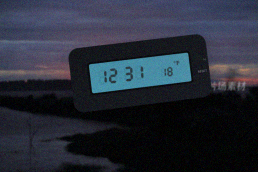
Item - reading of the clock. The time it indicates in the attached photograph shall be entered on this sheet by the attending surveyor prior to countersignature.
12:31
